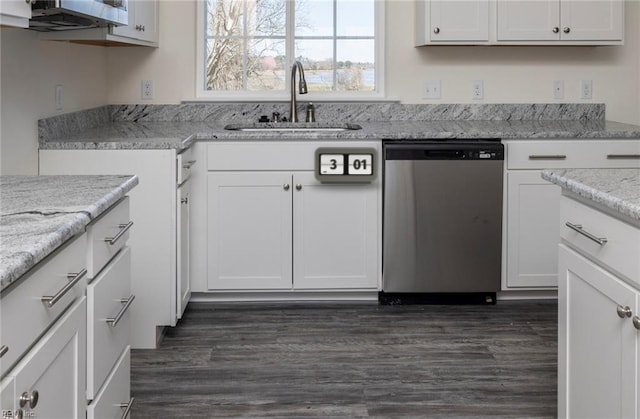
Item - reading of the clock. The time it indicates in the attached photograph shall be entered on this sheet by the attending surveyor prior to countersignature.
3:01
